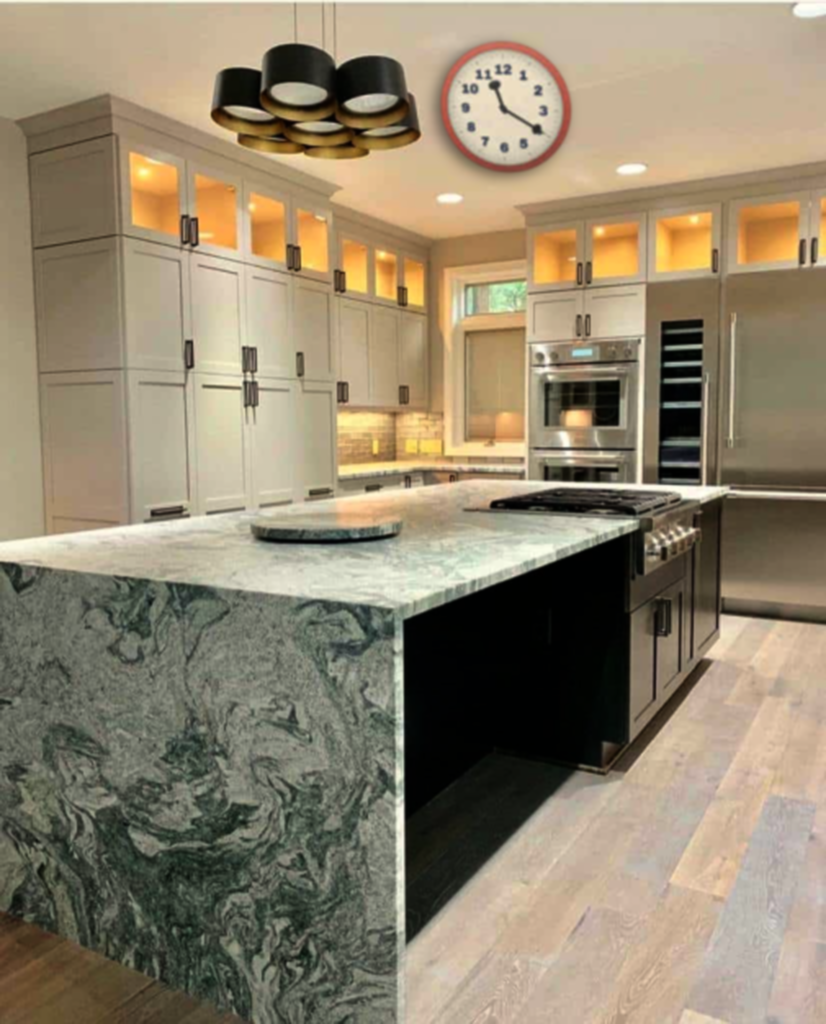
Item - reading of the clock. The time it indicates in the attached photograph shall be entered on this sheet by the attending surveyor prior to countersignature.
11:20
